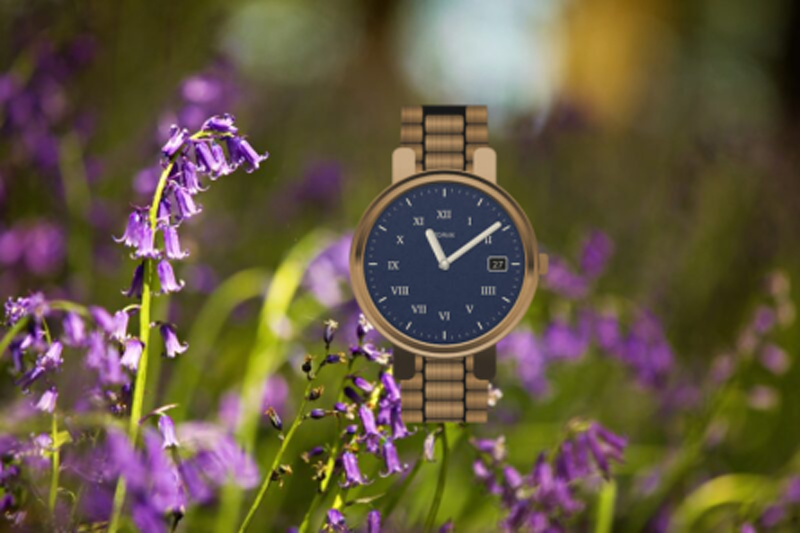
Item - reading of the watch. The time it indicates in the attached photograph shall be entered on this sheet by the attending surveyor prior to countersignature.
11:09
